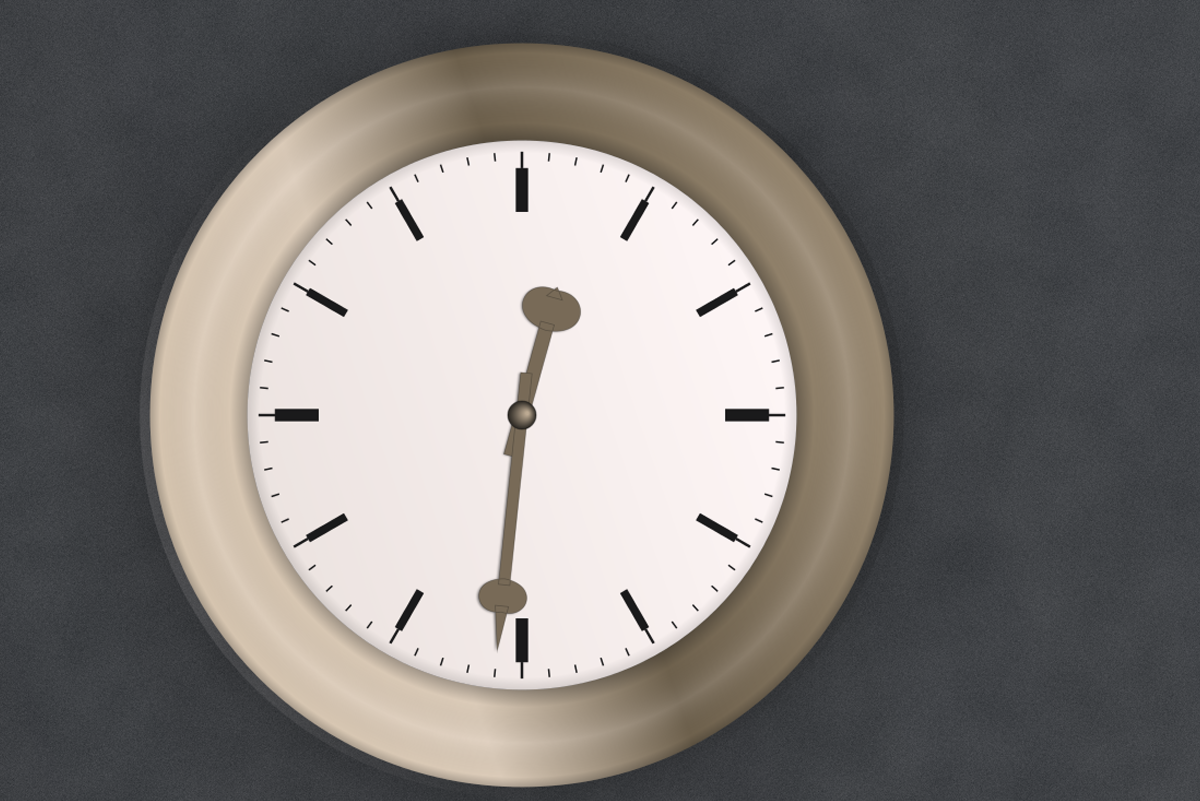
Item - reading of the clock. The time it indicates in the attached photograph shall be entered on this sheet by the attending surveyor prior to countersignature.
12:31
